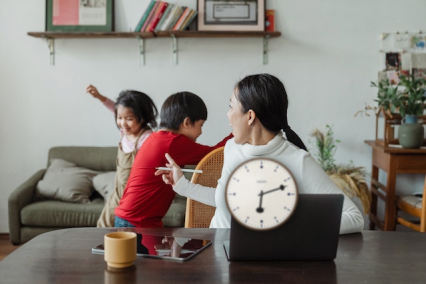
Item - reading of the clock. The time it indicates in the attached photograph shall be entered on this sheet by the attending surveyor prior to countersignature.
6:12
